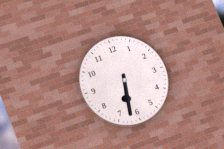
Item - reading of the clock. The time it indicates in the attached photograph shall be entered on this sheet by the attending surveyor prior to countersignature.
6:32
